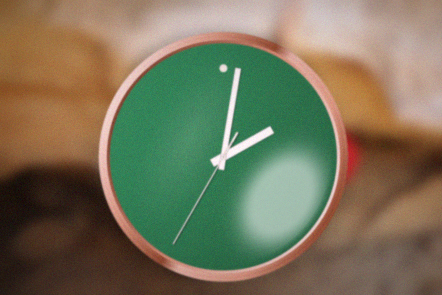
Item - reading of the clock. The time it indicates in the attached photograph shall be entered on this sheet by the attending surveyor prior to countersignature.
2:01:35
